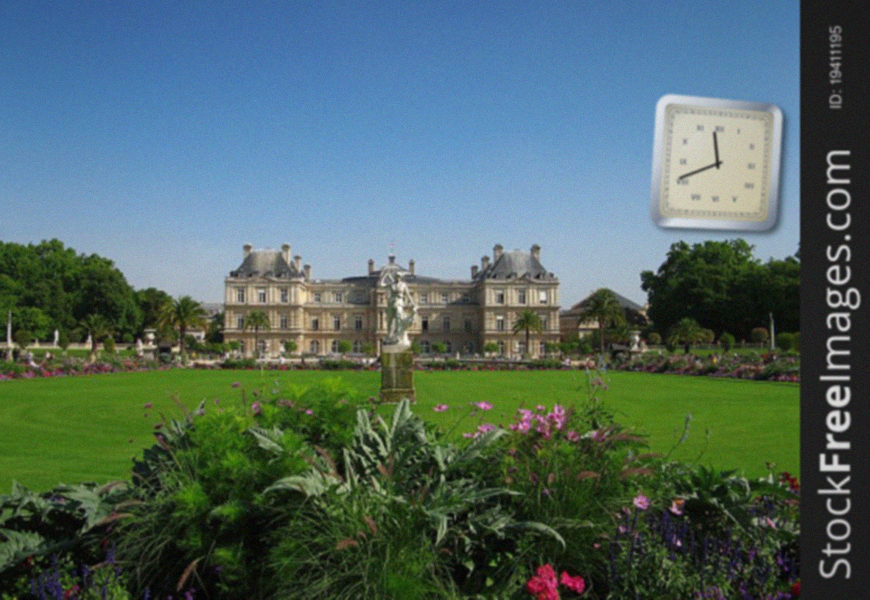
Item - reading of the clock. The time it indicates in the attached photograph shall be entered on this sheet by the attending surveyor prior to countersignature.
11:41
